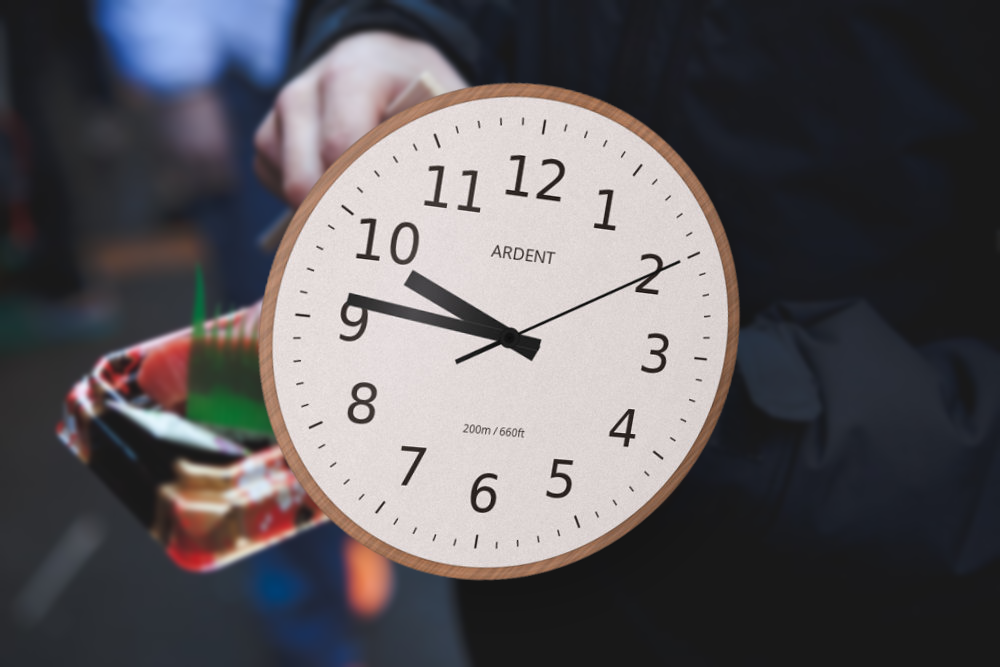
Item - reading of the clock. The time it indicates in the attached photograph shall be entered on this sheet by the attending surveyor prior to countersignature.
9:46:10
